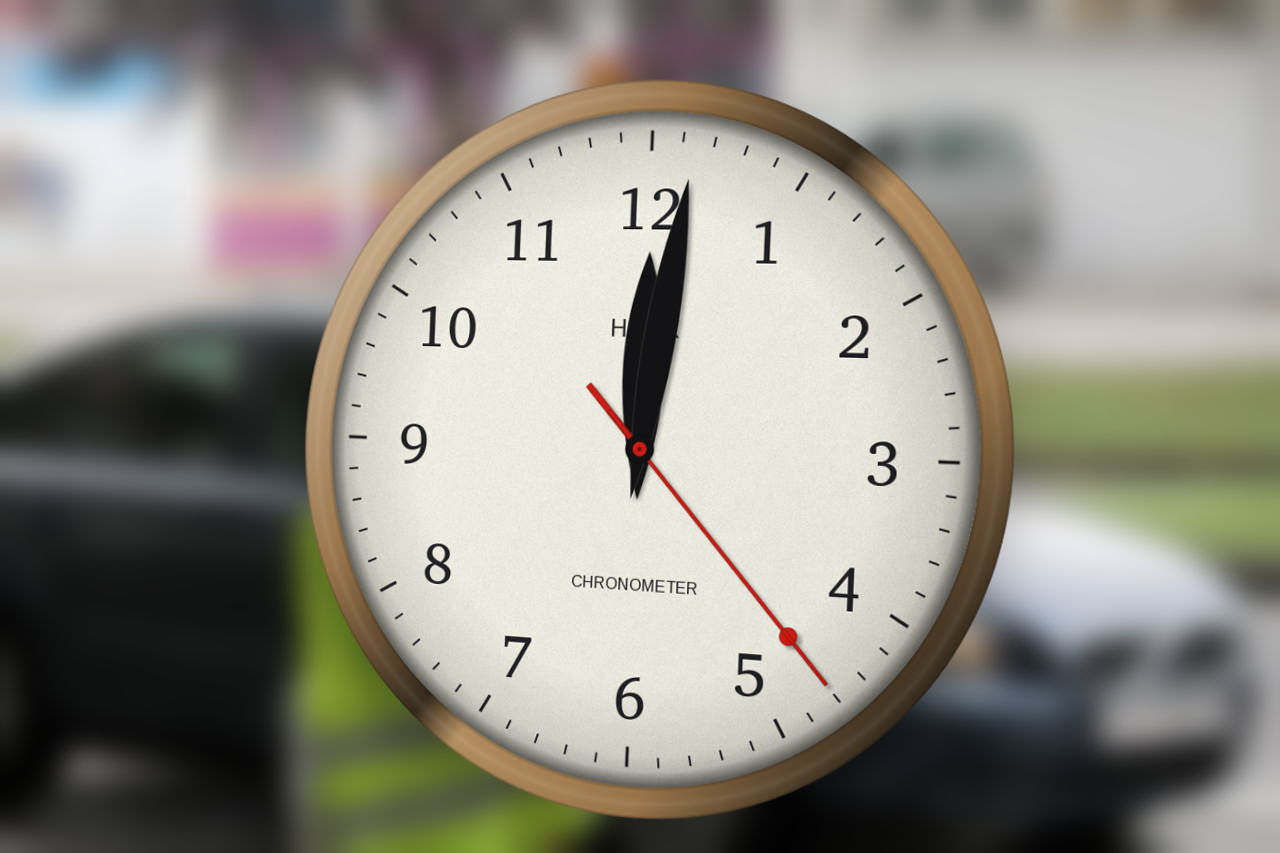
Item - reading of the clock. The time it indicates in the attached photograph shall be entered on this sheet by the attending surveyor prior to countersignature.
12:01:23
